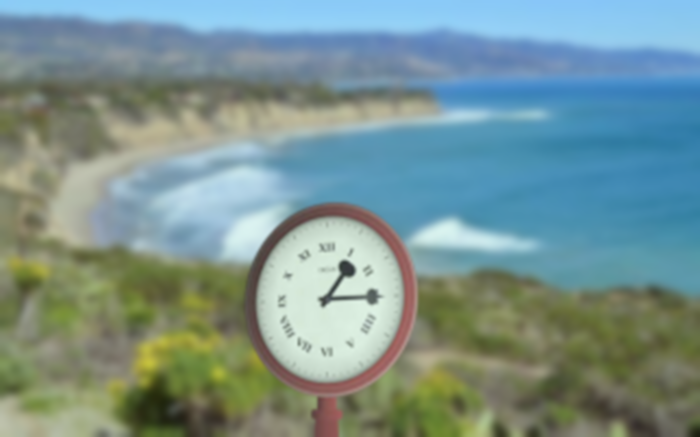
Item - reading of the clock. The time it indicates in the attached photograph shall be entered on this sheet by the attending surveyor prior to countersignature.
1:15
